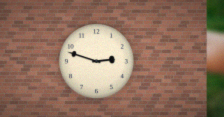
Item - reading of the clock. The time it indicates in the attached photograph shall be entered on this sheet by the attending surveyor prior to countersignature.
2:48
